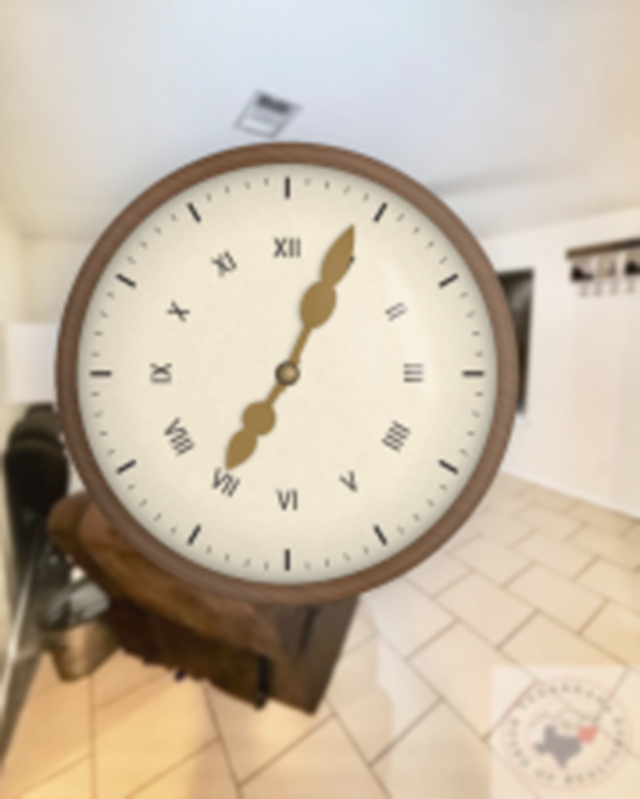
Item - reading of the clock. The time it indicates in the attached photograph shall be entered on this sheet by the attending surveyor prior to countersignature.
7:04
